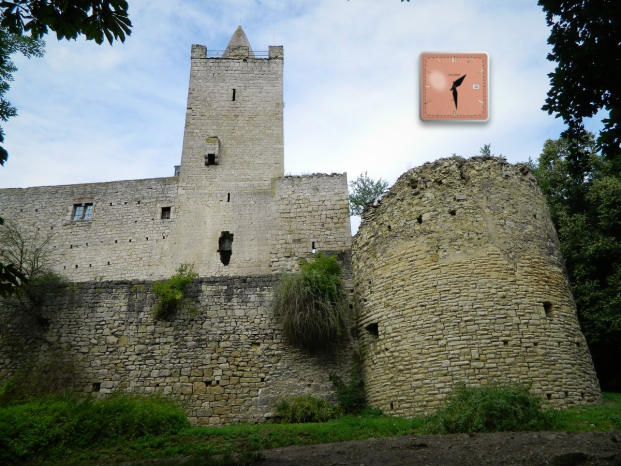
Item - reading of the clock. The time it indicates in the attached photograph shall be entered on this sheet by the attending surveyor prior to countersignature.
1:29
